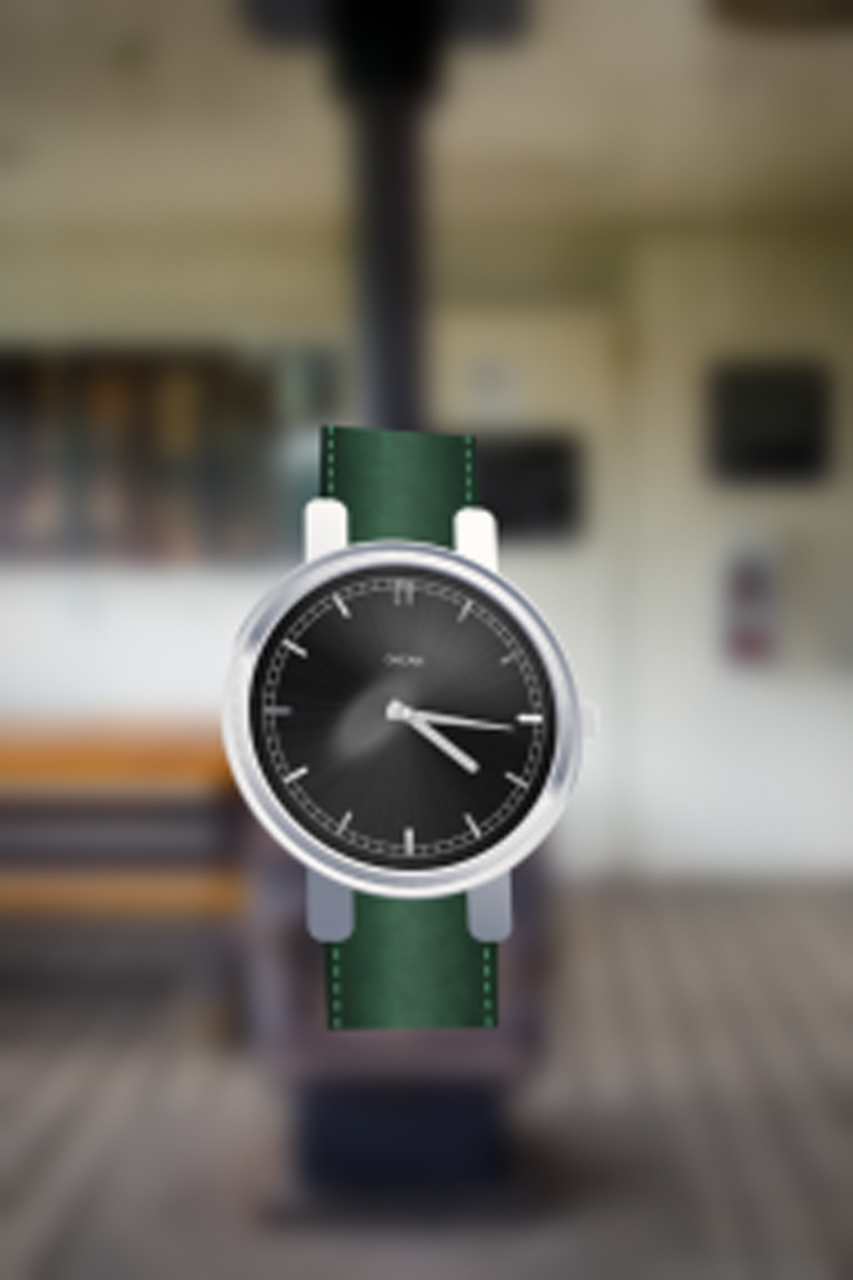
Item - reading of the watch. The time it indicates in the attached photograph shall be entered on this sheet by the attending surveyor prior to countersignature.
4:16
